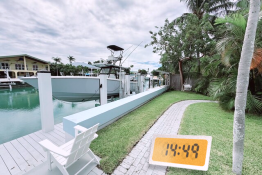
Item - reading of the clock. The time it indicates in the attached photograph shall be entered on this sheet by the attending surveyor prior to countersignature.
14:49
